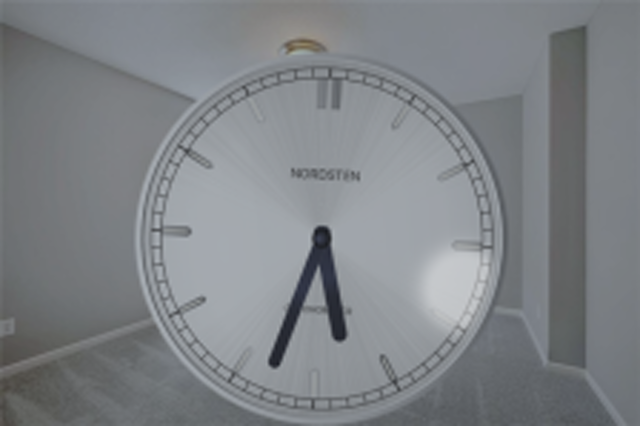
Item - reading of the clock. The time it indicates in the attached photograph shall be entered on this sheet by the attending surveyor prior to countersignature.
5:33
